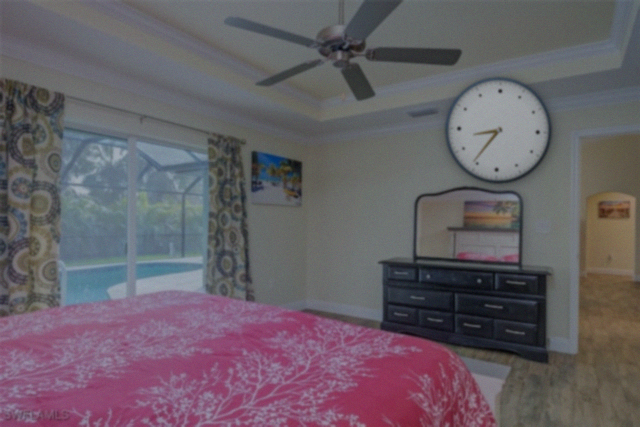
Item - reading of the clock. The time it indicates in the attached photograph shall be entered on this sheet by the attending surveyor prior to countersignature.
8:36
